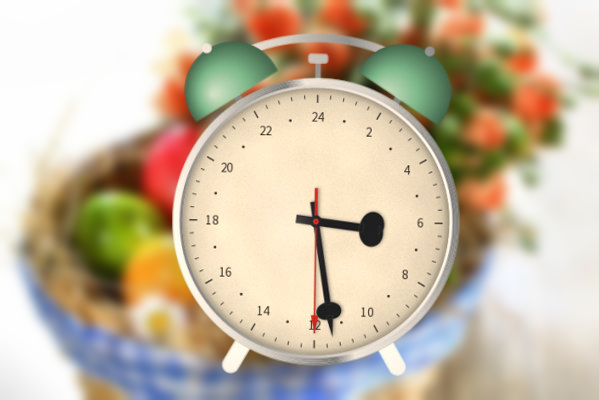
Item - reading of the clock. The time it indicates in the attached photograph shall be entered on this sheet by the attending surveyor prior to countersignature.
6:28:30
